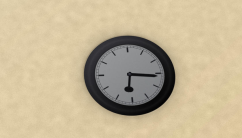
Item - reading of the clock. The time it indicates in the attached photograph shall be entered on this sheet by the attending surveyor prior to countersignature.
6:16
